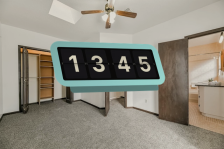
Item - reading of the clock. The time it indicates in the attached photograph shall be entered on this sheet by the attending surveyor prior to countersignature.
13:45
